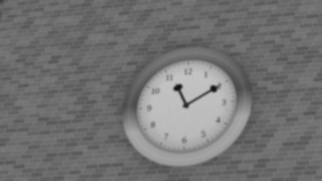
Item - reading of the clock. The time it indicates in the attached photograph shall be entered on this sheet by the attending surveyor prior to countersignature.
11:10
